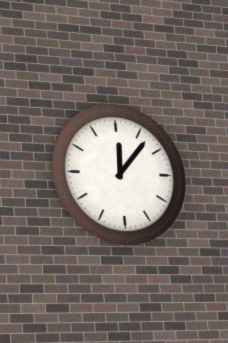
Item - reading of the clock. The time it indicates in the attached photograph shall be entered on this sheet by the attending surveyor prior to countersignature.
12:07
